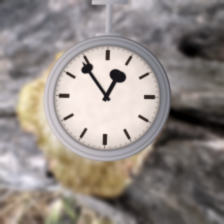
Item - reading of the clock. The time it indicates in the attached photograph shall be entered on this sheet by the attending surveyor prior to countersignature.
12:54
